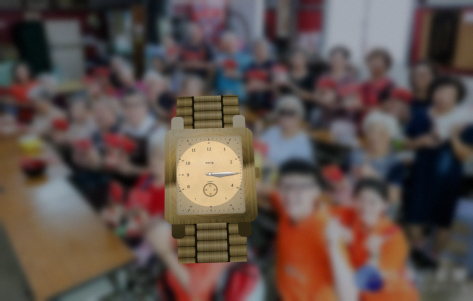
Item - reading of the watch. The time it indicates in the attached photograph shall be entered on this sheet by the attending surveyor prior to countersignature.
3:15
